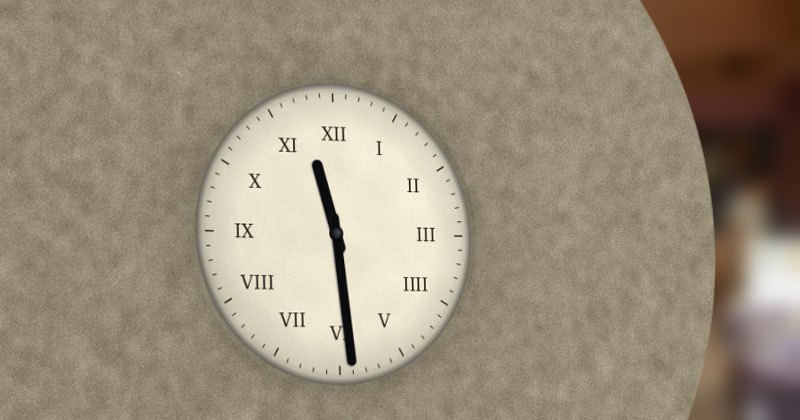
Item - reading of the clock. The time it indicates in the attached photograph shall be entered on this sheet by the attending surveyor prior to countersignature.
11:29
